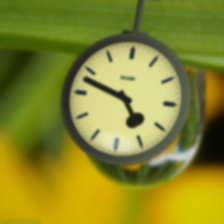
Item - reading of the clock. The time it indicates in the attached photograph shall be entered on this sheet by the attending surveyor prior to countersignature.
4:48
